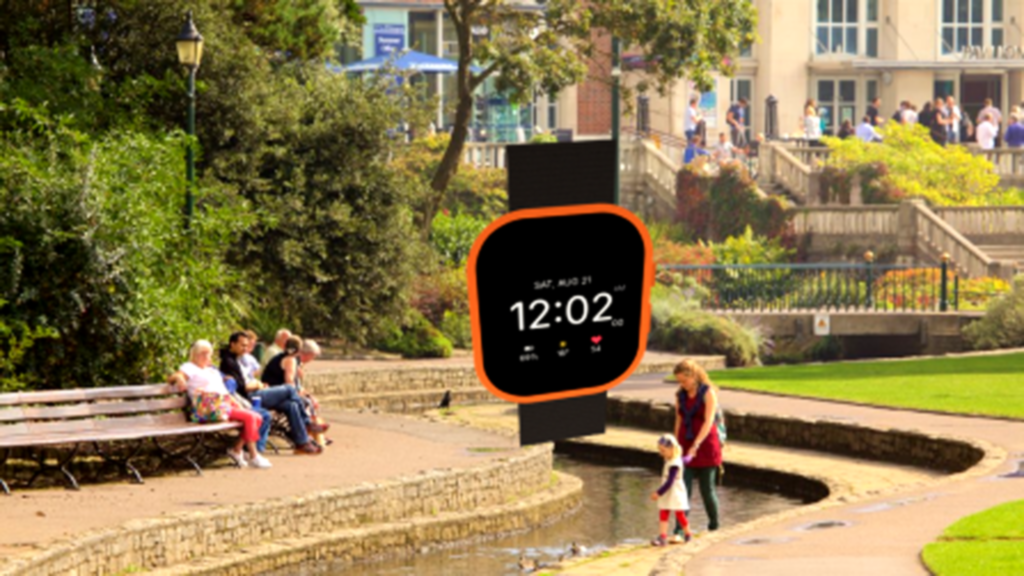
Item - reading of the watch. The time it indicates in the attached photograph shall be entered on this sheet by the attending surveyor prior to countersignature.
12:02
